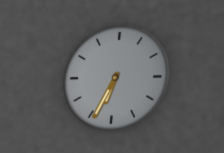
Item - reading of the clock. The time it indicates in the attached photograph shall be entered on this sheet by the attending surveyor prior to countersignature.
6:34
